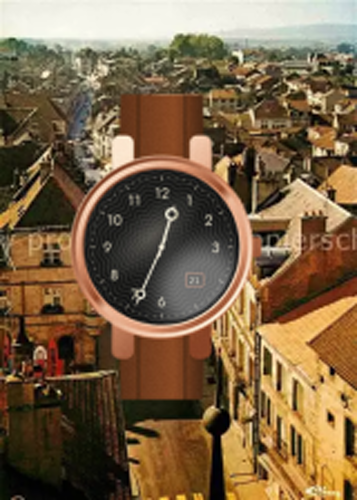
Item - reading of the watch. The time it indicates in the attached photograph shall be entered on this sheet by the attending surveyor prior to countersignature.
12:34
